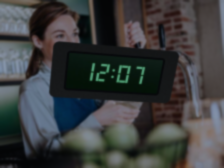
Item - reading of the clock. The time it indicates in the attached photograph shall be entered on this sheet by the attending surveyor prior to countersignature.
12:07
